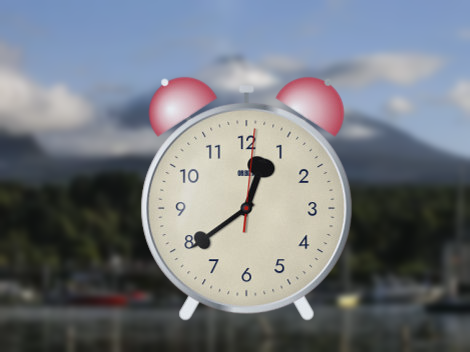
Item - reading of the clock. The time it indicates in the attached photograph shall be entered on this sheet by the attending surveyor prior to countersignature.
12:39:01
